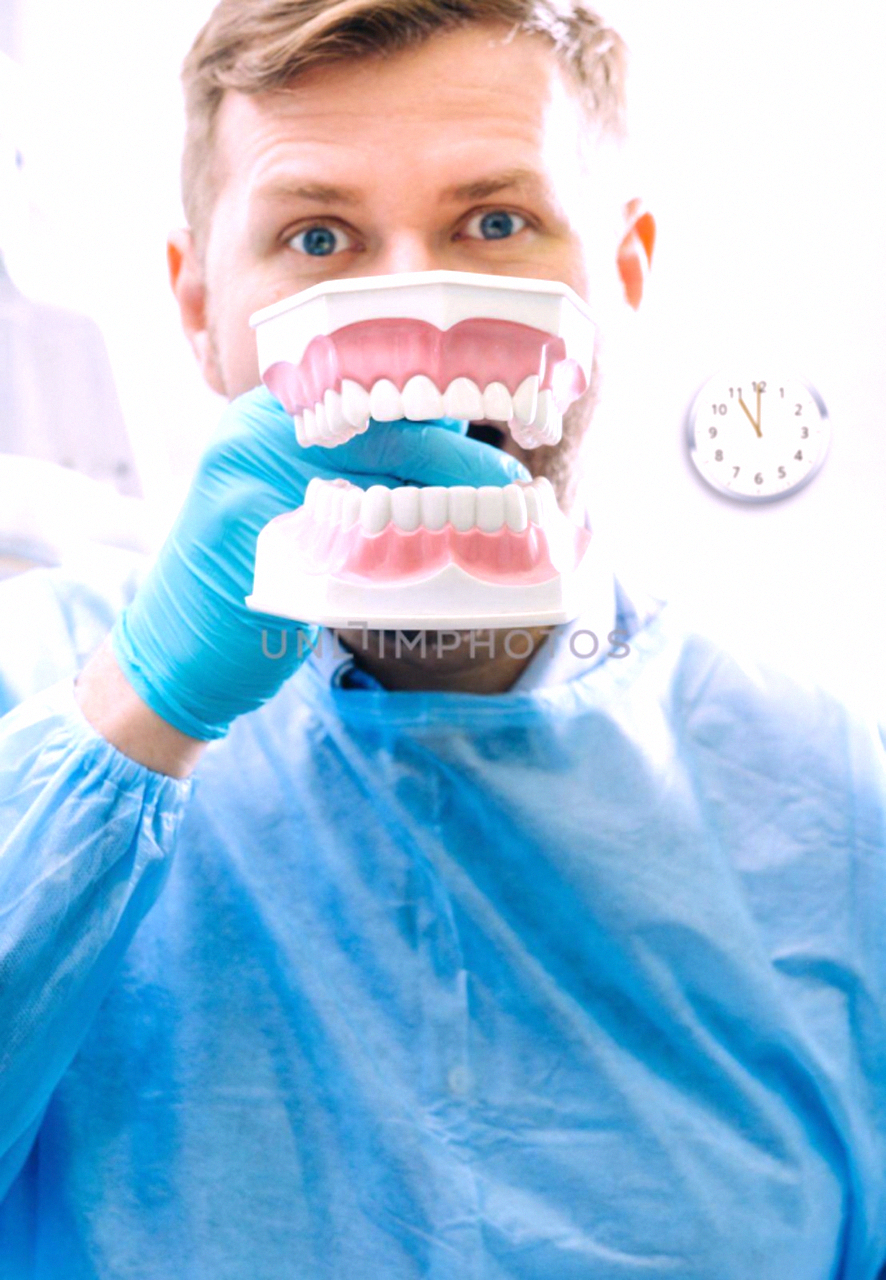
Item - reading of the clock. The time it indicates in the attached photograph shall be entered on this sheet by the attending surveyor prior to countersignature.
11:00
